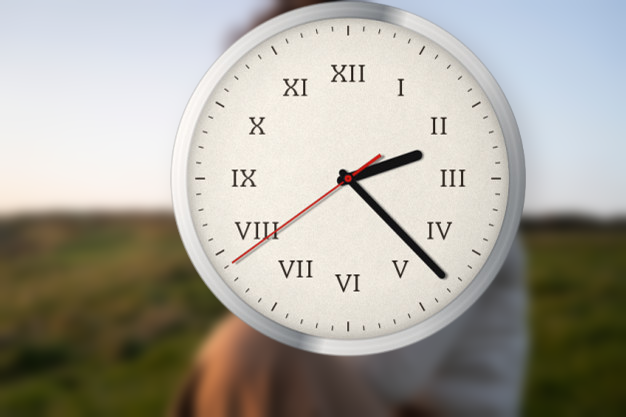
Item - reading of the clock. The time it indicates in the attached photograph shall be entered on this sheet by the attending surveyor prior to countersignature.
2:22:39
